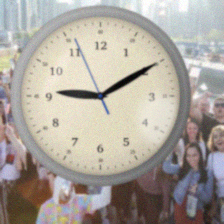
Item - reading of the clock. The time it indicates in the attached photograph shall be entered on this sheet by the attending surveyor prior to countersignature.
9:09:56
